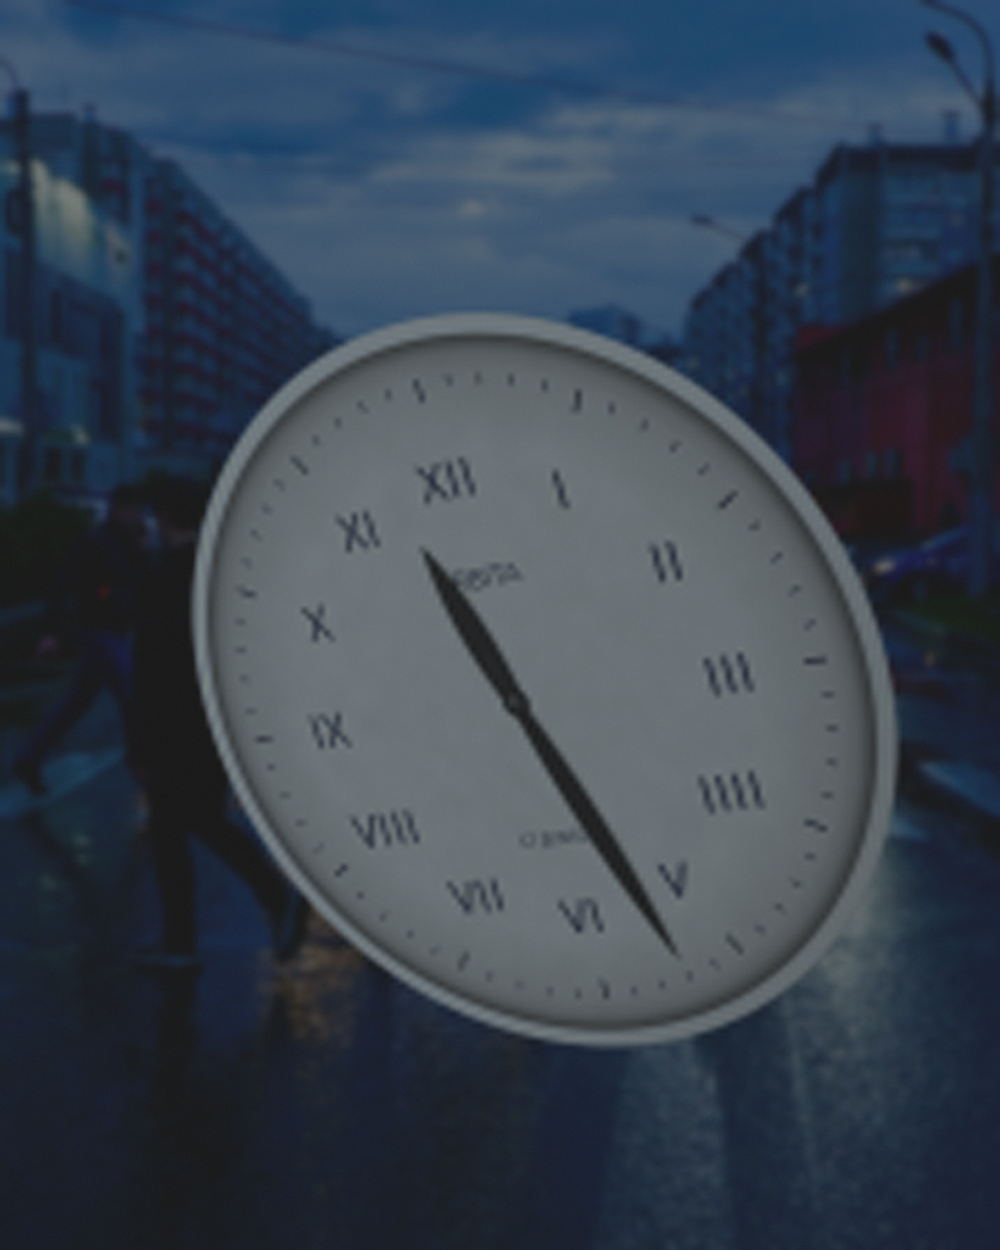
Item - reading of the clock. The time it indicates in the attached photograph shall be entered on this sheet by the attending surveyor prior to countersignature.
11:27
